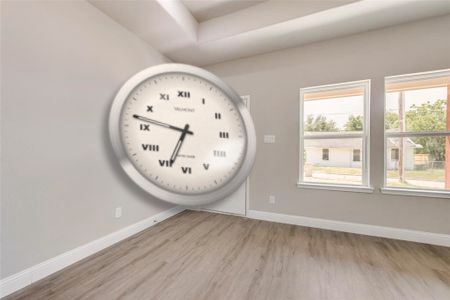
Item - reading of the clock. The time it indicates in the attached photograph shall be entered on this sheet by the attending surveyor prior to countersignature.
6:47
